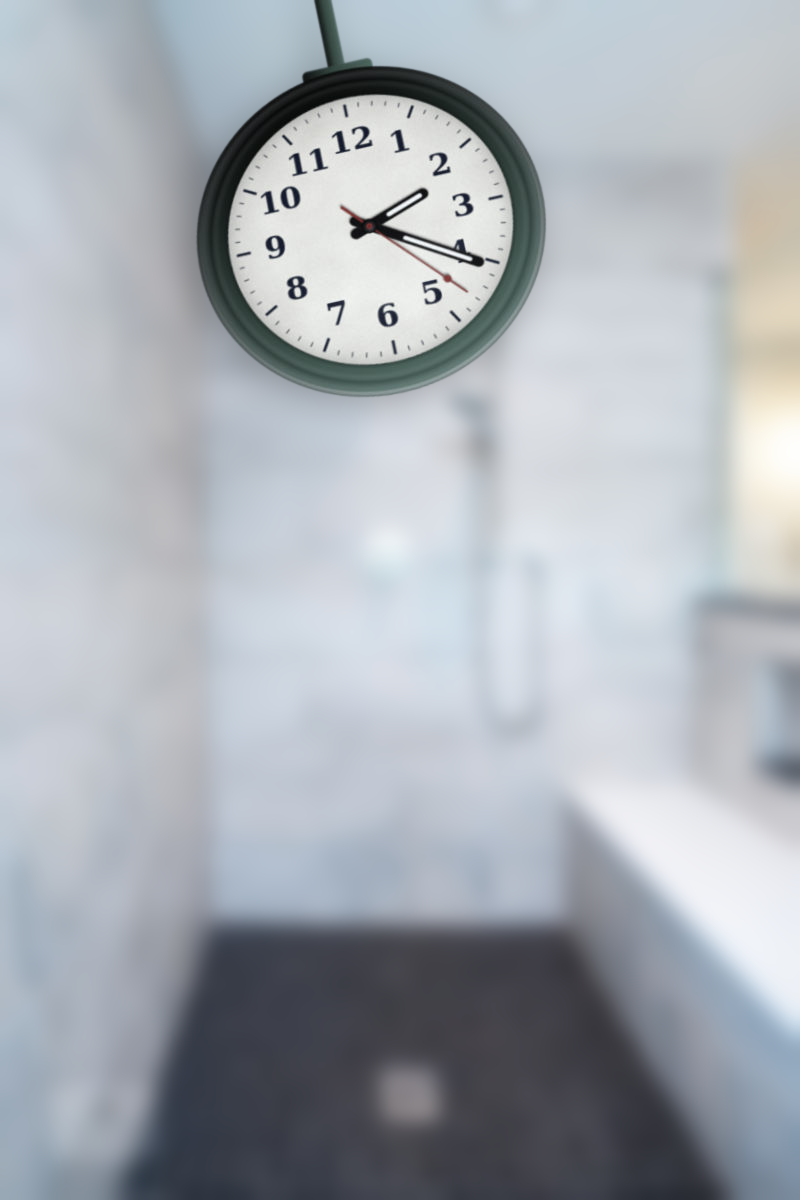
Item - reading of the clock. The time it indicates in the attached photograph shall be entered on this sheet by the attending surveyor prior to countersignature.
2:20:23
